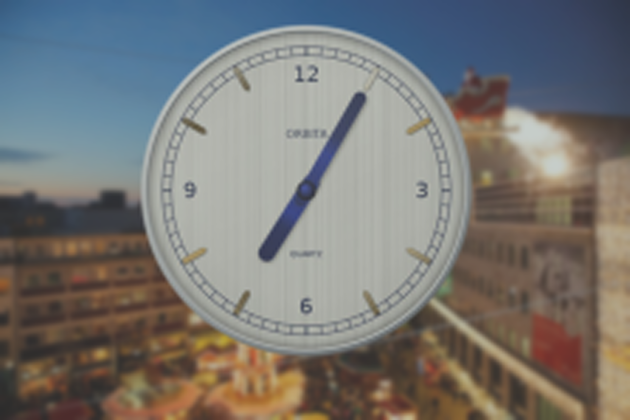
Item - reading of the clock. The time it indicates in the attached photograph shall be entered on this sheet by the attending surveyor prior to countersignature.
7:05
